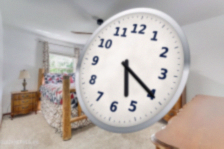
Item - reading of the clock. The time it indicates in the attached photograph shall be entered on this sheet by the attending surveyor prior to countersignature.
5:20
